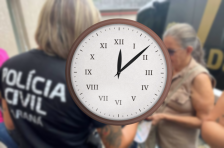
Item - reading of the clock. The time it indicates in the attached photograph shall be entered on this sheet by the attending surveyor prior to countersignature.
12:08
